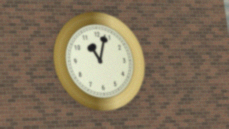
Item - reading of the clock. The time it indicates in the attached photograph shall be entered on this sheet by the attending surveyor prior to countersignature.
11:03
